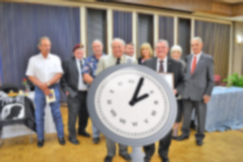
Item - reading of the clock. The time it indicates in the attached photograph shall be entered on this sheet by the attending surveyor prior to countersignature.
2:04
